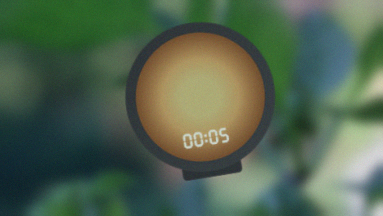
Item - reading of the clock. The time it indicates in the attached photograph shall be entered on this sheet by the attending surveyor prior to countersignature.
0:05
